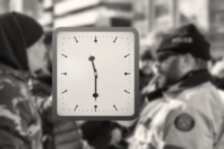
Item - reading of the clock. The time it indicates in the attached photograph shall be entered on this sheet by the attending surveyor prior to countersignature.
11:30
